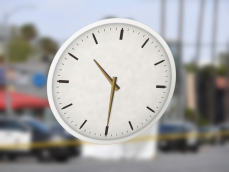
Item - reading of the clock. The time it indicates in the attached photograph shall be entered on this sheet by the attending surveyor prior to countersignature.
10:30
